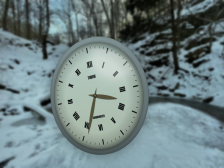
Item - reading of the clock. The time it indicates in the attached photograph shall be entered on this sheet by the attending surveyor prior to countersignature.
3:34
